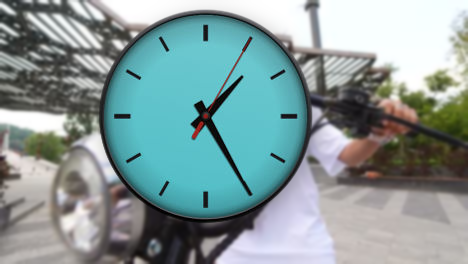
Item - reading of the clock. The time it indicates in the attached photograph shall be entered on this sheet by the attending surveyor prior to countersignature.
1:25:05
